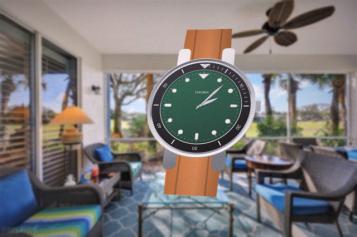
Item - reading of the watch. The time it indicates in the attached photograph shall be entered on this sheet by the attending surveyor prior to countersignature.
2:07
